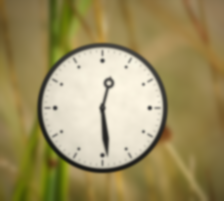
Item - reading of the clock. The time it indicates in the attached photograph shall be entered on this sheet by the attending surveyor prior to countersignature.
12:29
